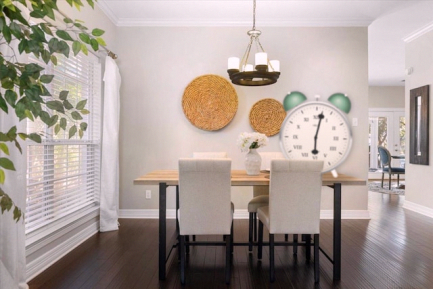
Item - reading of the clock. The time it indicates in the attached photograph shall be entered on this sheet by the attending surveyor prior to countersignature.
6:02
